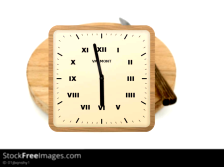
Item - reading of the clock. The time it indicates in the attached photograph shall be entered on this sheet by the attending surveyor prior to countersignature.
5:58
